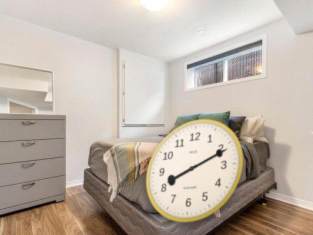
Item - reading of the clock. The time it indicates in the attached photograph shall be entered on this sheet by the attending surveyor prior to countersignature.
8:11
